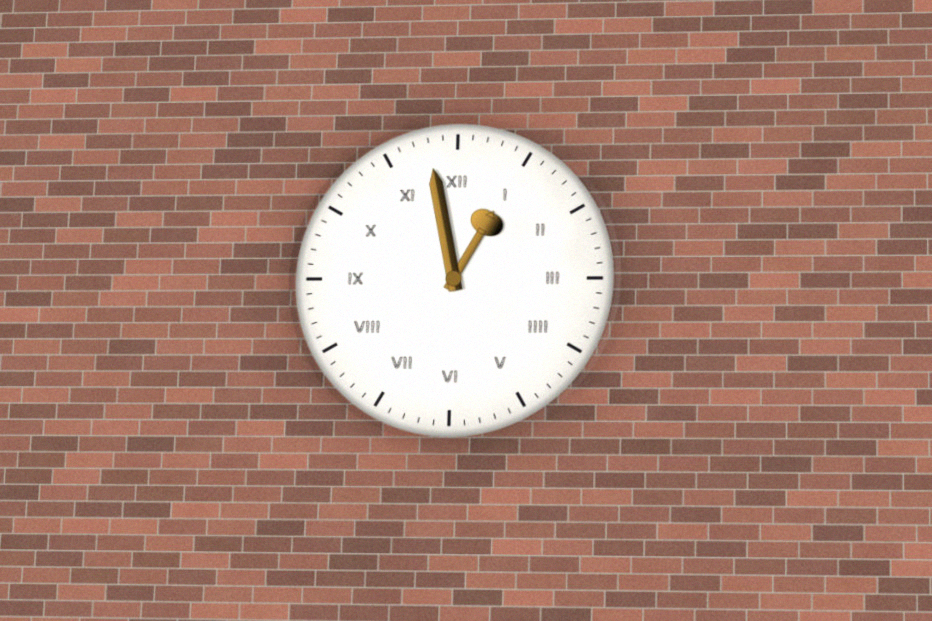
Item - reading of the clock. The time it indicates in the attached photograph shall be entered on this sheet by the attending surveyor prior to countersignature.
12:58
